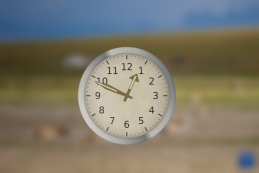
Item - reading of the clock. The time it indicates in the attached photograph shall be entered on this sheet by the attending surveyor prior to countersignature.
12:49
